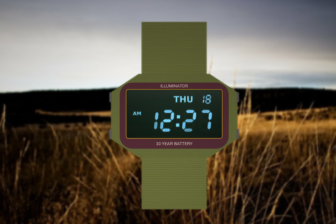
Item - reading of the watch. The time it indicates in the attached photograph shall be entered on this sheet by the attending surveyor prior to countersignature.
12:27
